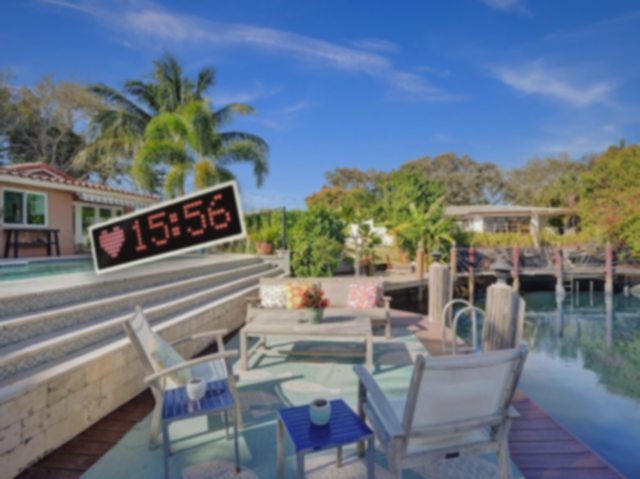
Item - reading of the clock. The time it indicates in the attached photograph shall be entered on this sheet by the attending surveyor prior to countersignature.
15:56
